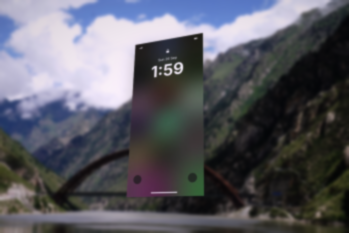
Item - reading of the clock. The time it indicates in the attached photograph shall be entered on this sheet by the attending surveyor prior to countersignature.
1:59
